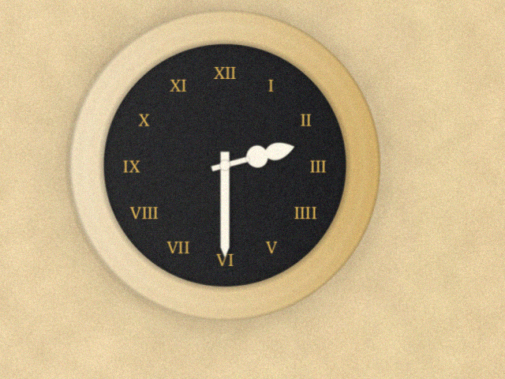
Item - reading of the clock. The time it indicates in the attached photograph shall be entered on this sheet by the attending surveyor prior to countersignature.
2:30
